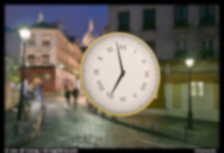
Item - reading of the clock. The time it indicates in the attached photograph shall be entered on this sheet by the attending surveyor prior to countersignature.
6:58
